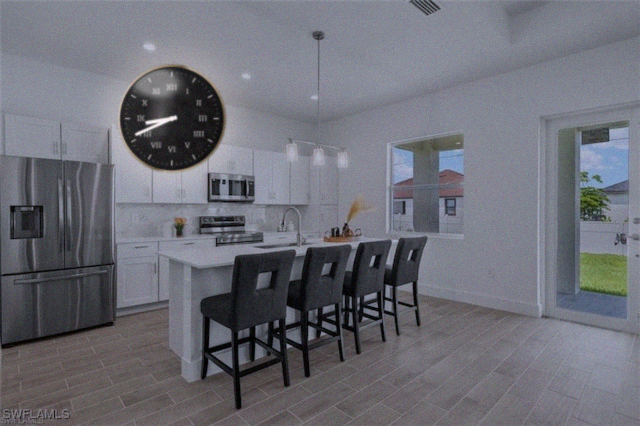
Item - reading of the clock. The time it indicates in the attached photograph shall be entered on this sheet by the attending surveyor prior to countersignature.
8:41
